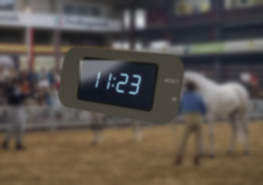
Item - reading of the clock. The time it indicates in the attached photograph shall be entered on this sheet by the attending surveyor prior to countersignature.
11:23
